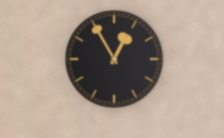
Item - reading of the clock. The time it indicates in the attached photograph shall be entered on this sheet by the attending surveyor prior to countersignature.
12:55
